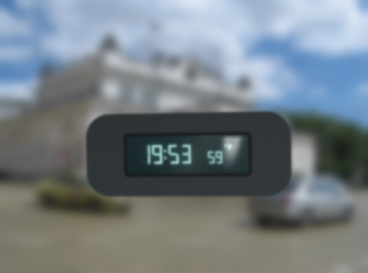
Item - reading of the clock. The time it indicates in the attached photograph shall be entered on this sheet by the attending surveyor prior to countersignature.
19:53
